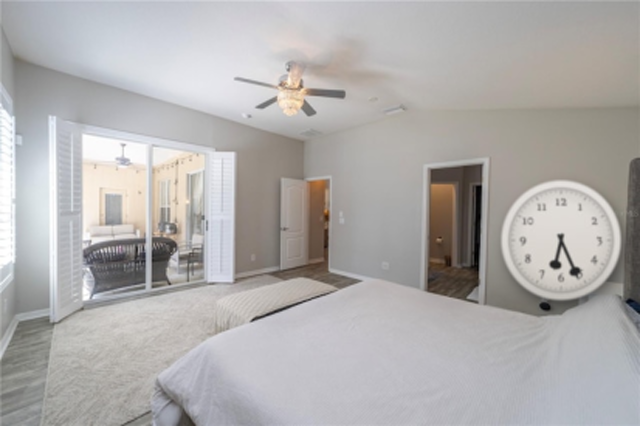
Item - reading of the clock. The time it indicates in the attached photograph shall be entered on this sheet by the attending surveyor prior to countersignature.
6:26
